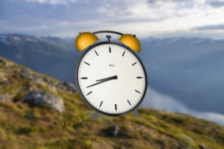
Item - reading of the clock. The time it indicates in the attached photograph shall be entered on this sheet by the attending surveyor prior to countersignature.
8:42
